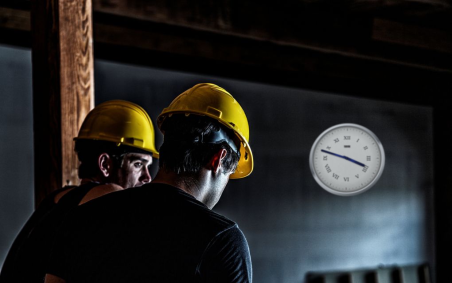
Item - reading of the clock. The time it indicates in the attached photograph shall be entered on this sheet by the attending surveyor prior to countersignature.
3:48
